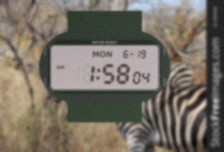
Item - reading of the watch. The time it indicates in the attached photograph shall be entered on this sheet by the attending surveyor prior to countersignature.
1:58:04
